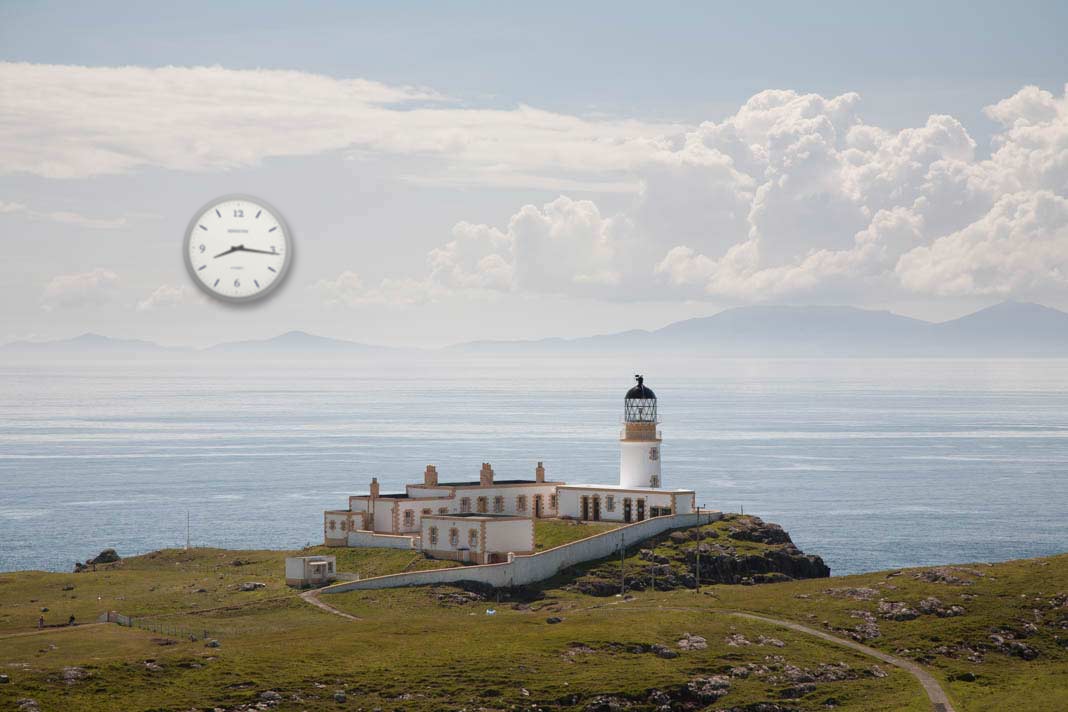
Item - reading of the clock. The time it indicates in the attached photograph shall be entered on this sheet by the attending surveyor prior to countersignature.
8:16
